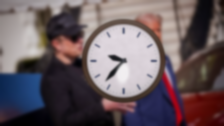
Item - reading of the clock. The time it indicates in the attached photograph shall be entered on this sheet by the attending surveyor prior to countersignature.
9:37
